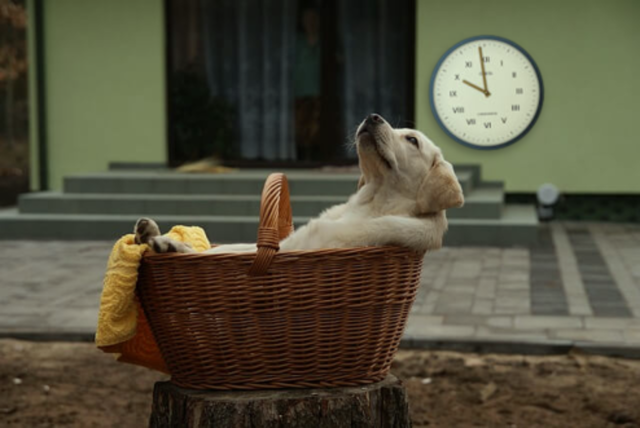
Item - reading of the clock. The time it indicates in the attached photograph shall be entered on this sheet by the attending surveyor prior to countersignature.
9:59
